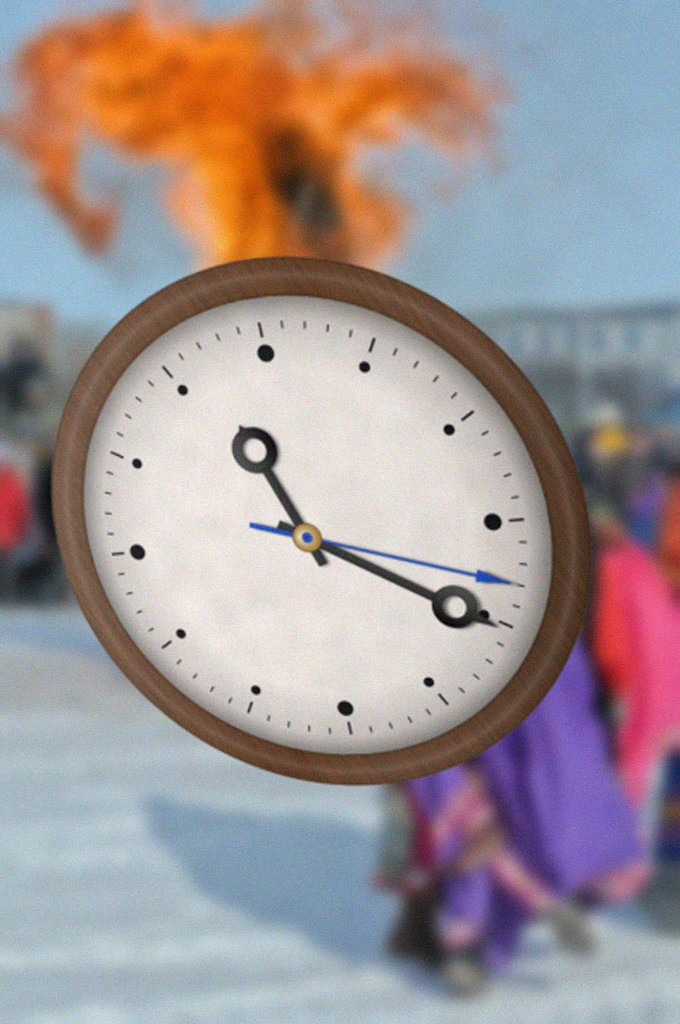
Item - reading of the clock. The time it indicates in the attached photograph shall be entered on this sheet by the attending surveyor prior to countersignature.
11:20:18
